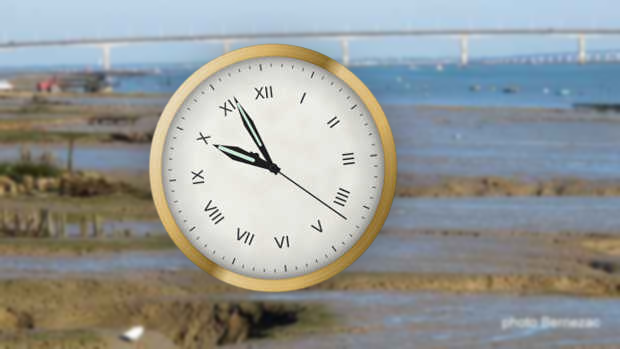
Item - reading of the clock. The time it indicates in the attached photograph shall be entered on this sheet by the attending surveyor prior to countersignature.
9:56:22
